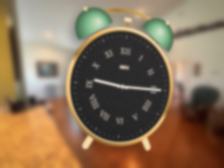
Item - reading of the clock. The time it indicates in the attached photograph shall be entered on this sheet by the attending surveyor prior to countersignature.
9:15
